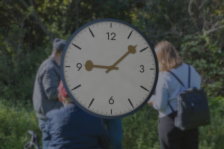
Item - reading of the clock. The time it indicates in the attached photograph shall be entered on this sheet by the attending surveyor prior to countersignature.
9:08
